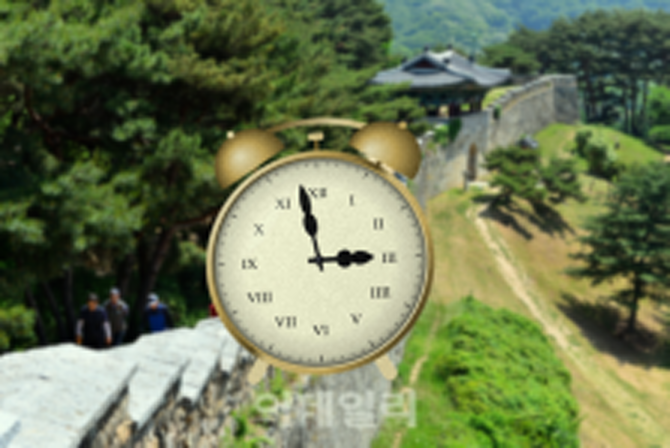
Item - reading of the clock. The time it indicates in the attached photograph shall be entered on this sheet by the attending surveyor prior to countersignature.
2:58
